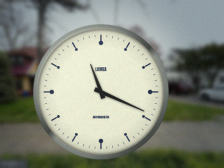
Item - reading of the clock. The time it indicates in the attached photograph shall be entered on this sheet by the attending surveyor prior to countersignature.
11:19
